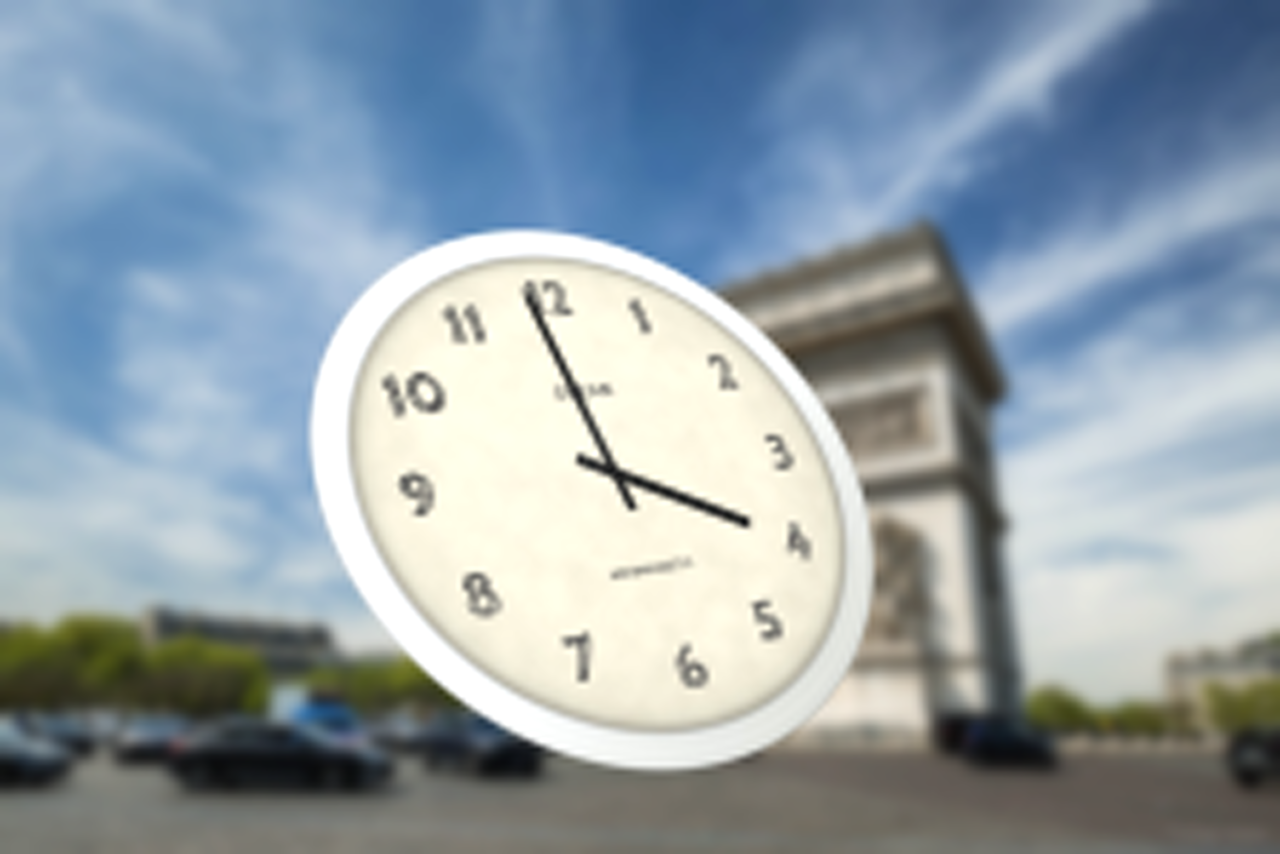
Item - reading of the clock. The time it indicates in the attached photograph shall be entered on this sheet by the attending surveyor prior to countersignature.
3:59
